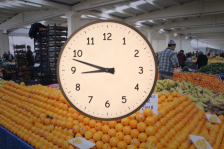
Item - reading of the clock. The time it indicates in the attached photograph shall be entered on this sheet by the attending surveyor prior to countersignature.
8:48
